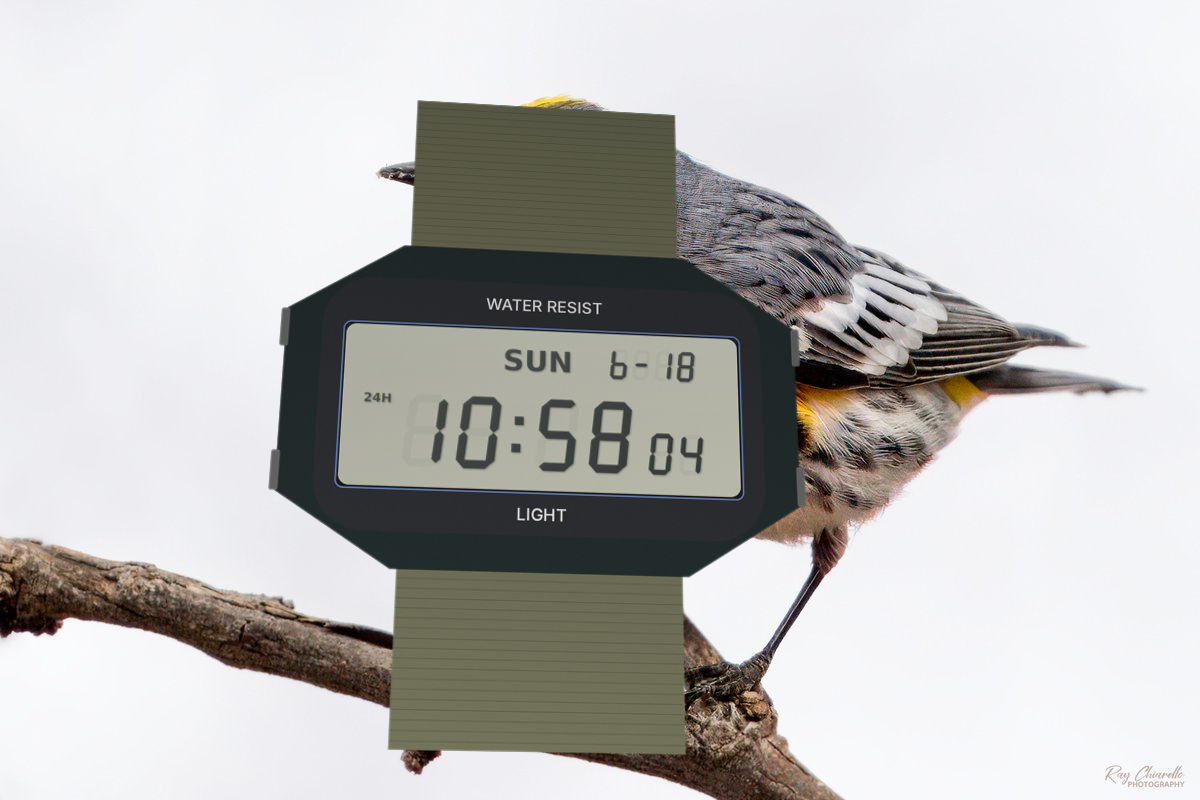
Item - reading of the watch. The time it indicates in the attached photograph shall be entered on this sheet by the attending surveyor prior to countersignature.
10:58:04
